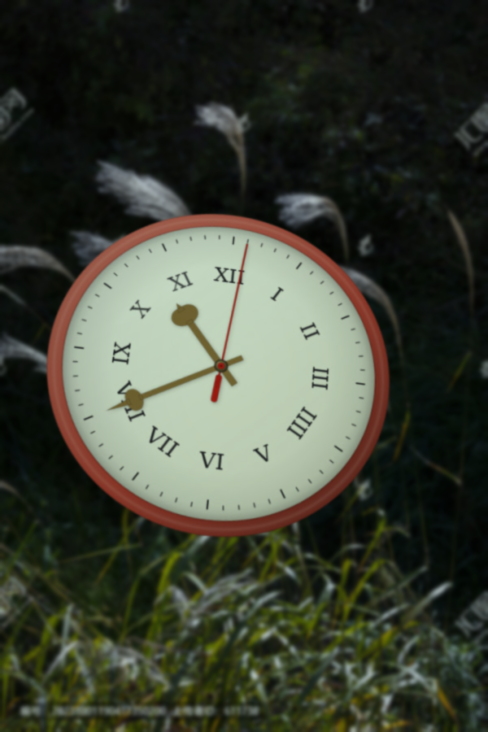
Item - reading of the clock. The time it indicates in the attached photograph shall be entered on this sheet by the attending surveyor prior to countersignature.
10:40:01
